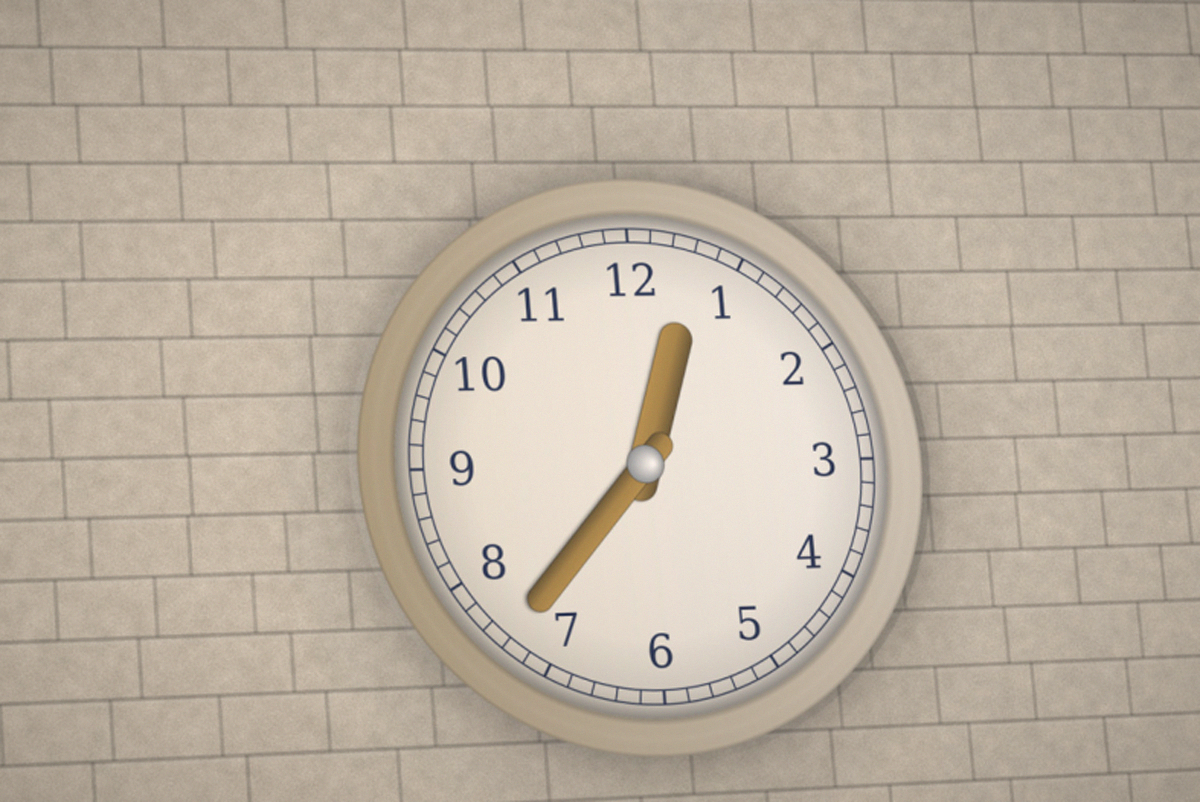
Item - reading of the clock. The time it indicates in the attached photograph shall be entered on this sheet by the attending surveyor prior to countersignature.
12:37
